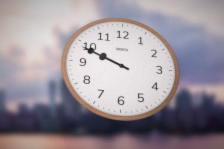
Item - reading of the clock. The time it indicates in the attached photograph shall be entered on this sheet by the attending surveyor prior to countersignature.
9:49
